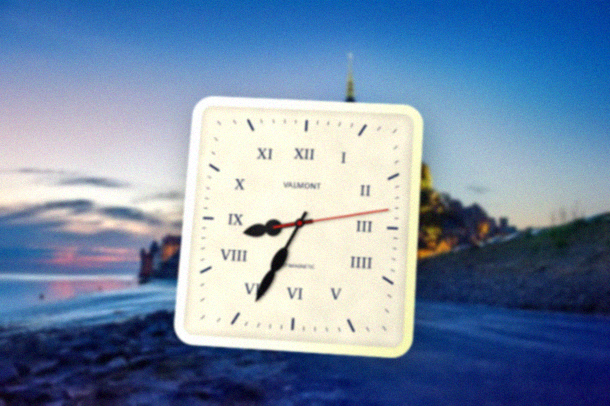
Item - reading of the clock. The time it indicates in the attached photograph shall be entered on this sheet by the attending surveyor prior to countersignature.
8:34:13
